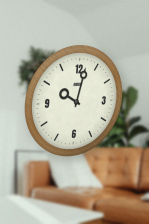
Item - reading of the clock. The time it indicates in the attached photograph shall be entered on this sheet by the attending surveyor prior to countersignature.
10:02
